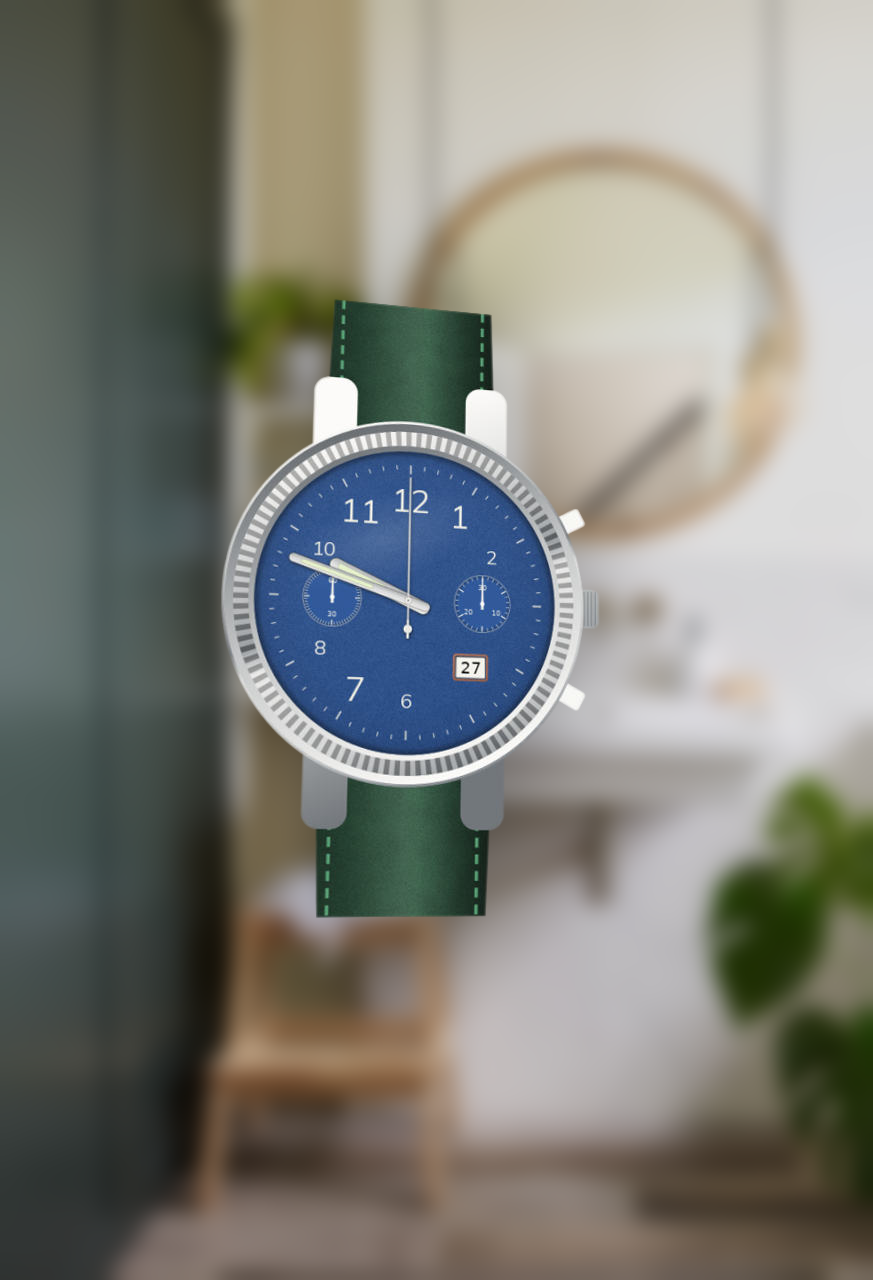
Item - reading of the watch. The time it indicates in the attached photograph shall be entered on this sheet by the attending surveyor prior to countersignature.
9:48
